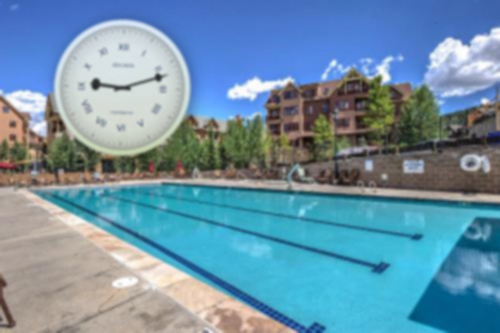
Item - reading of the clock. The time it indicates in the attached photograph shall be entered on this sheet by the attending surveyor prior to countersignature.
9:12
